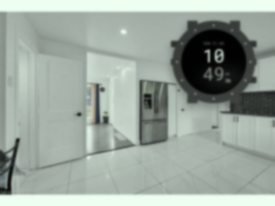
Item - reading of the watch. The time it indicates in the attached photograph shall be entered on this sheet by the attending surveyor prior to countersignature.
10:49
